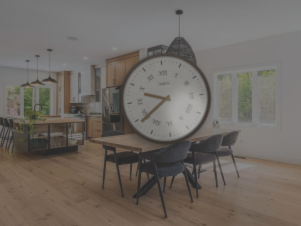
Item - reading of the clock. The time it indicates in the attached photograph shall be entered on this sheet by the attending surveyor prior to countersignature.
9:39
